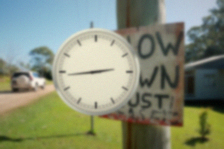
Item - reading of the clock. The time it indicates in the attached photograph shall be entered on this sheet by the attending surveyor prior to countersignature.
2:44
